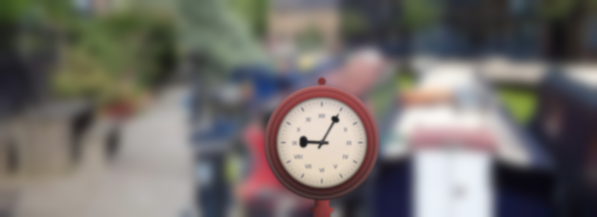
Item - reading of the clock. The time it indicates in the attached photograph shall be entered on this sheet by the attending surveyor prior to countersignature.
9:05
